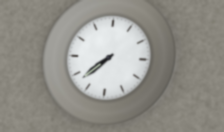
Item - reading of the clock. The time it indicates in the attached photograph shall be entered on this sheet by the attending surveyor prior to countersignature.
7:38
